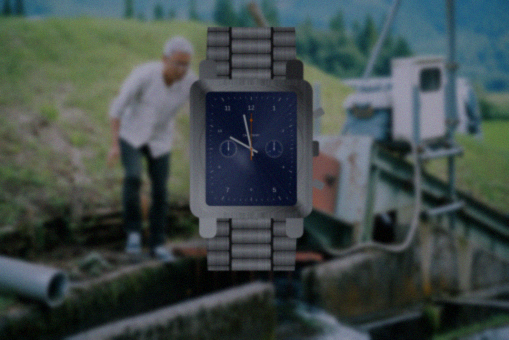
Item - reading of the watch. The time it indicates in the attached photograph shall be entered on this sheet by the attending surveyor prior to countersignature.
9:58
